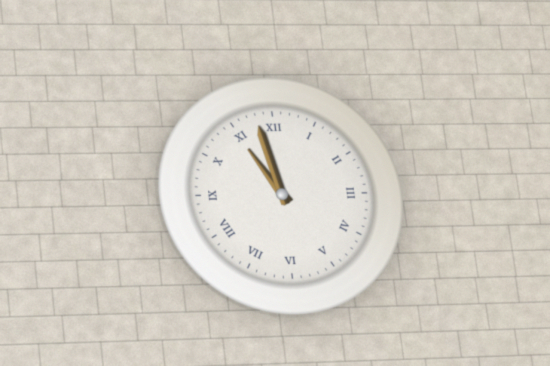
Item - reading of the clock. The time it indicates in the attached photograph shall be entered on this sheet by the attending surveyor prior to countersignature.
10:58
